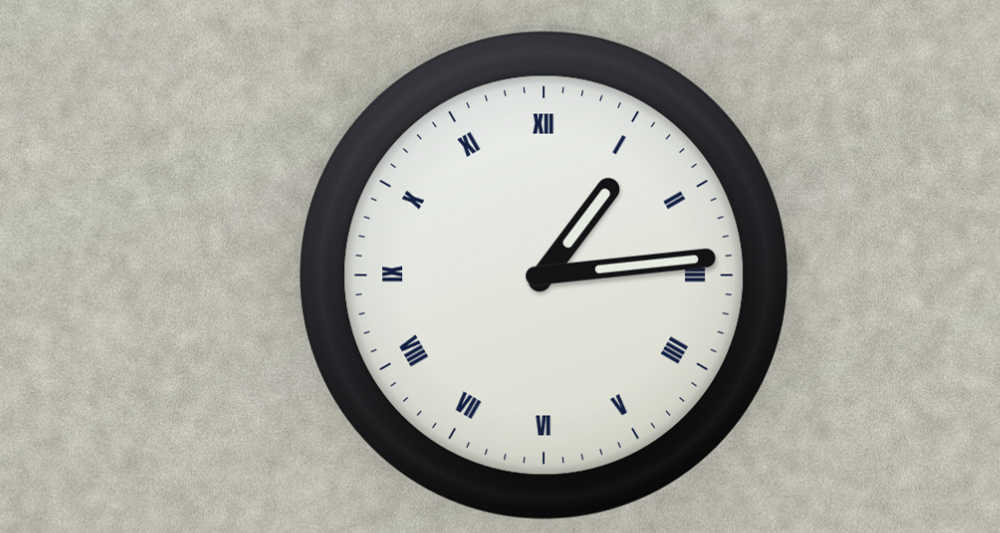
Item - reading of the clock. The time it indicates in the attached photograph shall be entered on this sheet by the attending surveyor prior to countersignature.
1:14
